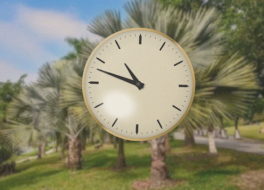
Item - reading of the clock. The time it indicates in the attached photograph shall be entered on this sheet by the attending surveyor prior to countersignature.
10:48
